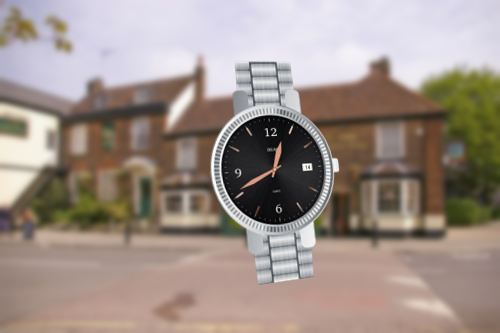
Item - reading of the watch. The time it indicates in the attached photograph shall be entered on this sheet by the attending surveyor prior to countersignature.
12:41
